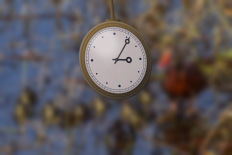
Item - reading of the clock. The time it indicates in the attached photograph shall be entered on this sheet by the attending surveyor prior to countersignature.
3:06
